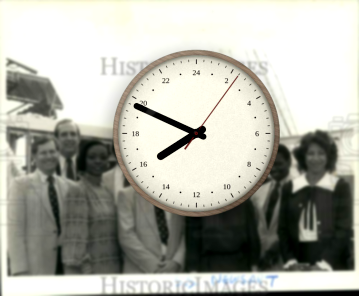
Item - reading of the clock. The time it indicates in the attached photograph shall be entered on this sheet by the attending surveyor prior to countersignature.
15:49:06
